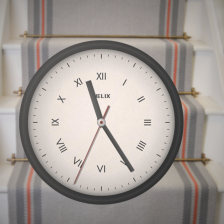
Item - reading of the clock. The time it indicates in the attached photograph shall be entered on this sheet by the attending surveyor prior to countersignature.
11:24:34
